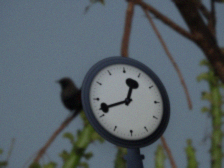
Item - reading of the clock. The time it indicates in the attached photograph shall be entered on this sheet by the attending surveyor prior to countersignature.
12:42
